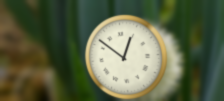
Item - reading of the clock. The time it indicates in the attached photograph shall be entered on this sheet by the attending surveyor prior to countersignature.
12:52
